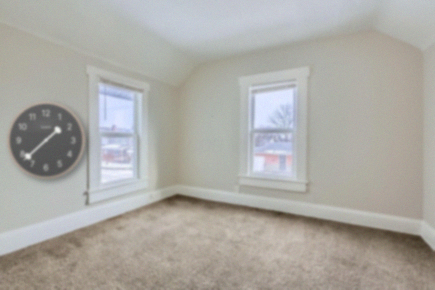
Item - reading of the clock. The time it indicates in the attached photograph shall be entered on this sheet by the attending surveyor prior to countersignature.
1:38
